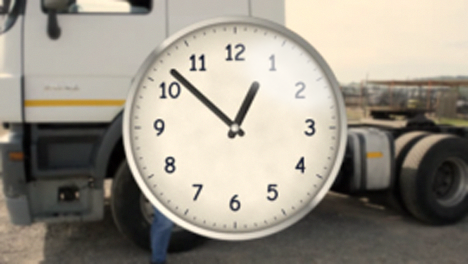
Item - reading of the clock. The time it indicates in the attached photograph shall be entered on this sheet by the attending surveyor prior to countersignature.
12:52
